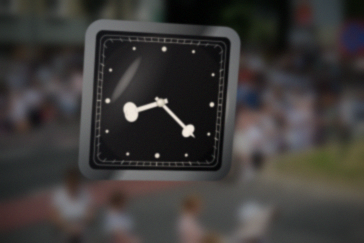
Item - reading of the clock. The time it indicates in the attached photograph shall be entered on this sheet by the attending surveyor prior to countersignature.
8:22
